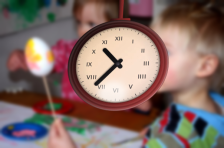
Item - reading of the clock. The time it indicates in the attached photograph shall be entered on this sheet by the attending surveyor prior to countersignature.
10:37
